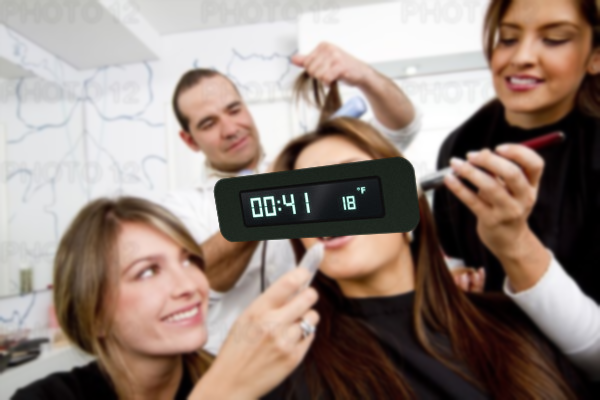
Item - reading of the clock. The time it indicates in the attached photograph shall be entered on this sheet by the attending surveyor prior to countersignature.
0:41
